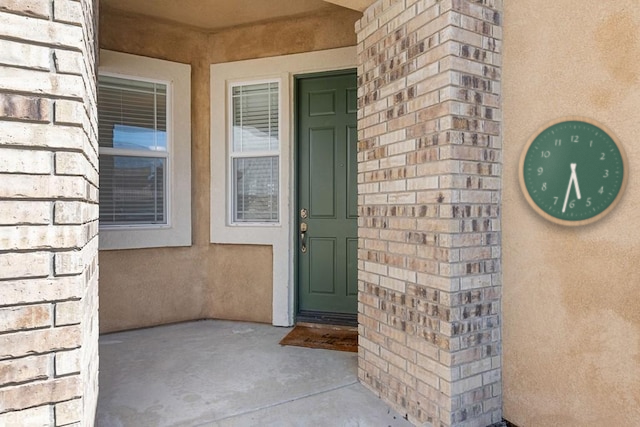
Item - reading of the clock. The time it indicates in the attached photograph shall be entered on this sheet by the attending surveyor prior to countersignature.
5:32
